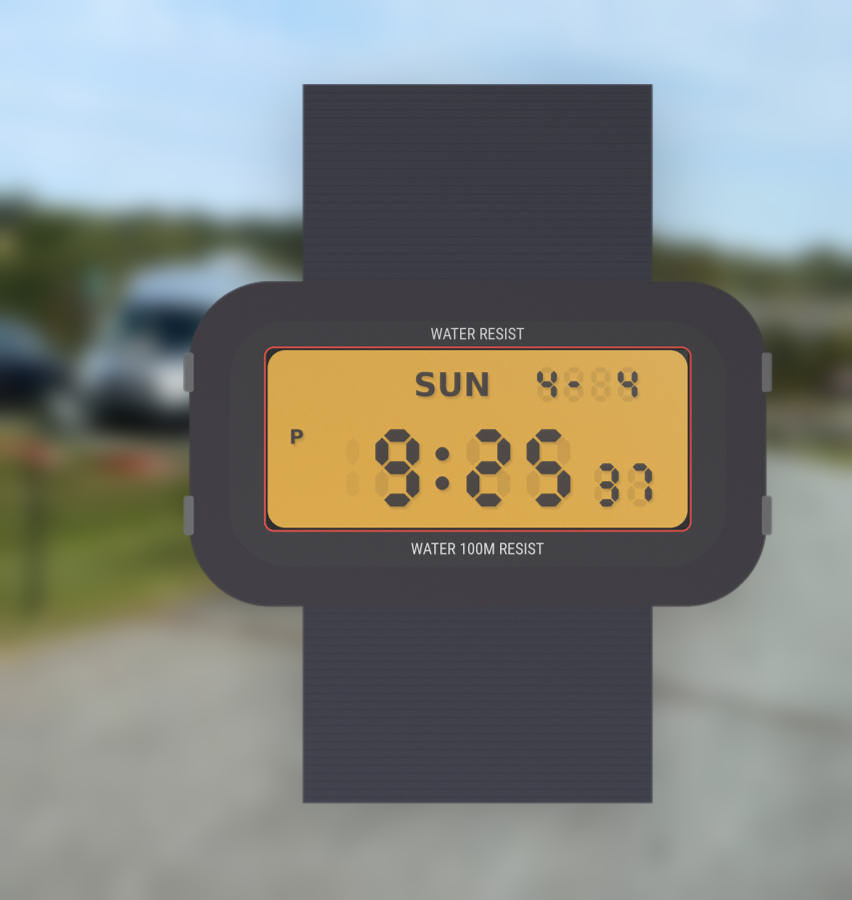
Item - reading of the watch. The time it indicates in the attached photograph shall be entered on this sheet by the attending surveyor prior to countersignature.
9:25:37
